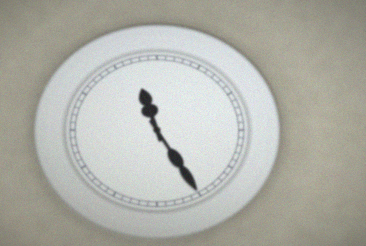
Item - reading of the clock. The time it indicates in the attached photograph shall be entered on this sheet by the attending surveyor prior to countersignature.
11:25
